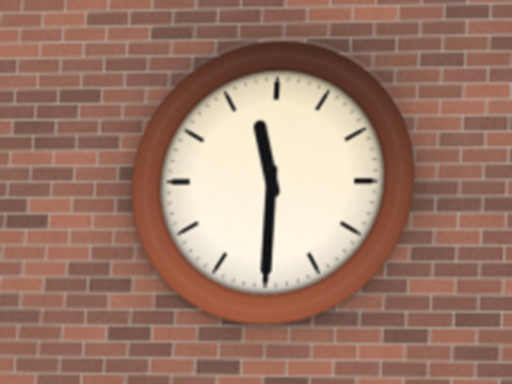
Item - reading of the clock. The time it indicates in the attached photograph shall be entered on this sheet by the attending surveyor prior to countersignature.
11:30
